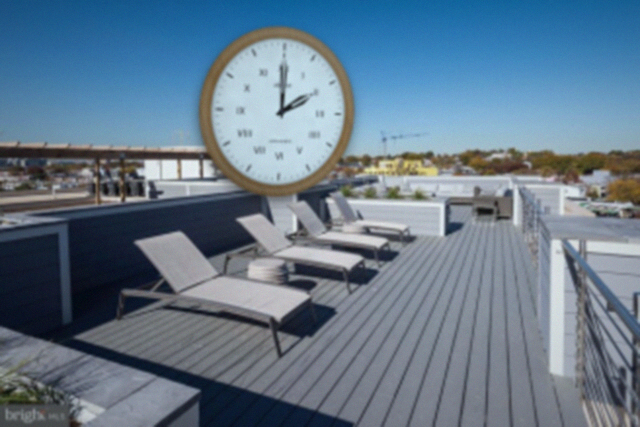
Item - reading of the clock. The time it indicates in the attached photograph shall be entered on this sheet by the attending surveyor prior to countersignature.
2:00
